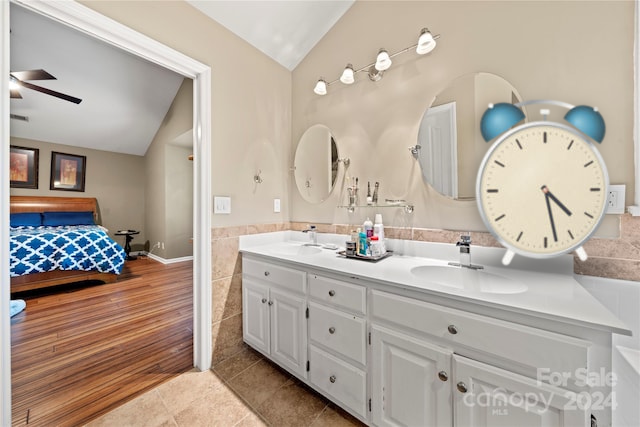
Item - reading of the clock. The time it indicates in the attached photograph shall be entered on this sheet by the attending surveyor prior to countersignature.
4:28
